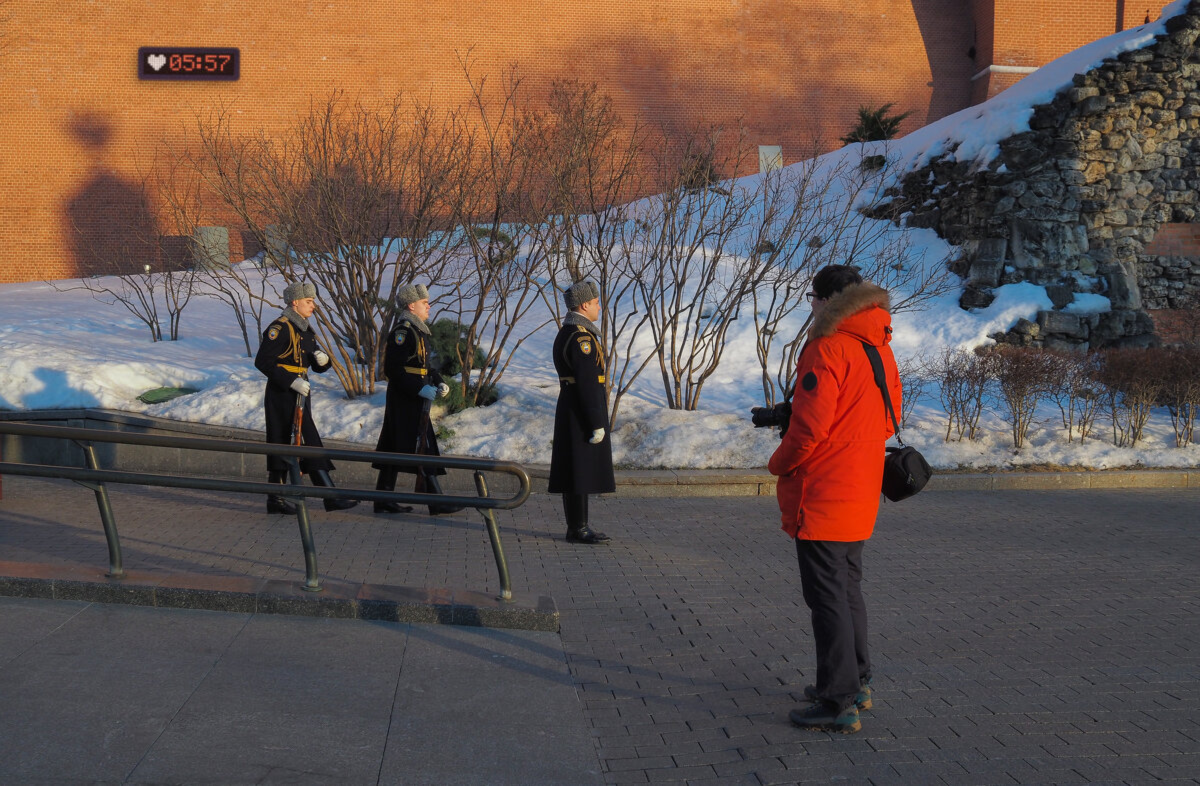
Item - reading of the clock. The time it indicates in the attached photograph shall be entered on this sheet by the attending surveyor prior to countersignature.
5:57
